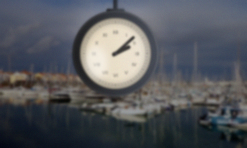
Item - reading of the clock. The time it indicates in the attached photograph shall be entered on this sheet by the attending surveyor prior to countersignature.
2:08
